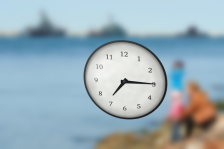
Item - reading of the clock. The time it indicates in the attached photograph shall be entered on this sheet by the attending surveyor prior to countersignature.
7:15
